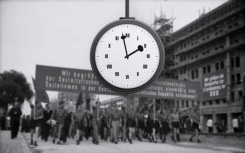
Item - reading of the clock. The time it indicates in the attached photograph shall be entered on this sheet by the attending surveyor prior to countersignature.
1:58
